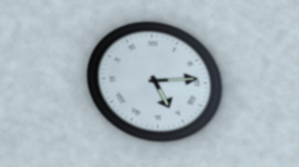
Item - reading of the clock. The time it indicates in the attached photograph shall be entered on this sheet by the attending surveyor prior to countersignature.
5:14
